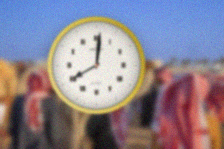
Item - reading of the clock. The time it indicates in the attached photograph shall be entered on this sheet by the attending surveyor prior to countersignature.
8:01
